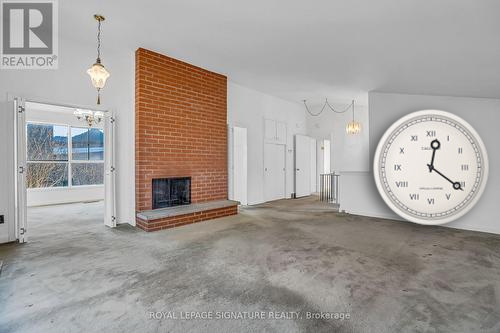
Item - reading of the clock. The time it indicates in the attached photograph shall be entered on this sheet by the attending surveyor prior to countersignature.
12:21
